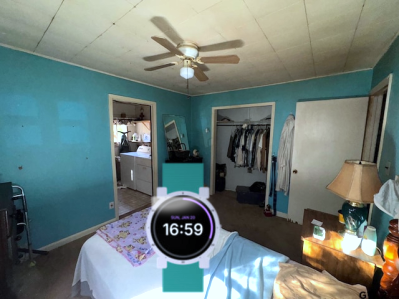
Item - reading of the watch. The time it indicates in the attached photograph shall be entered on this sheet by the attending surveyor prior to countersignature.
16:59
